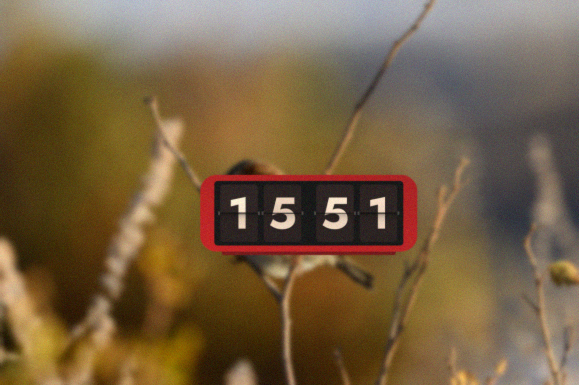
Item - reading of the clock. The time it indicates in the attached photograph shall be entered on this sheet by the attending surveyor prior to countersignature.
15:51
